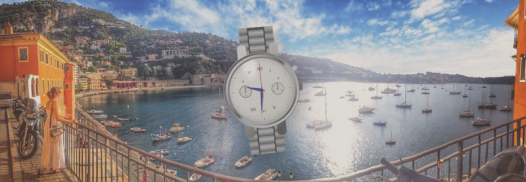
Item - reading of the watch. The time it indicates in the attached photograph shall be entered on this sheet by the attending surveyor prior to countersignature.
9:31
